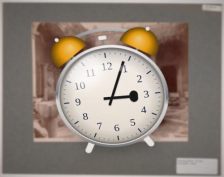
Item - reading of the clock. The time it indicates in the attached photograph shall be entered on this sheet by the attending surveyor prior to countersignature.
3:04
